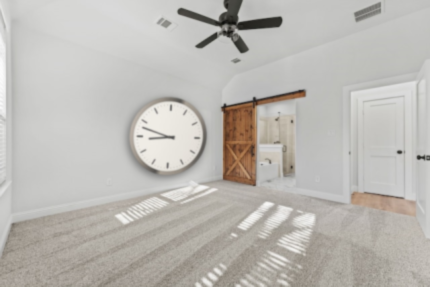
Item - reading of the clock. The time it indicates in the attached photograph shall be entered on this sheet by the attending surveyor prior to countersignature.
8:48
